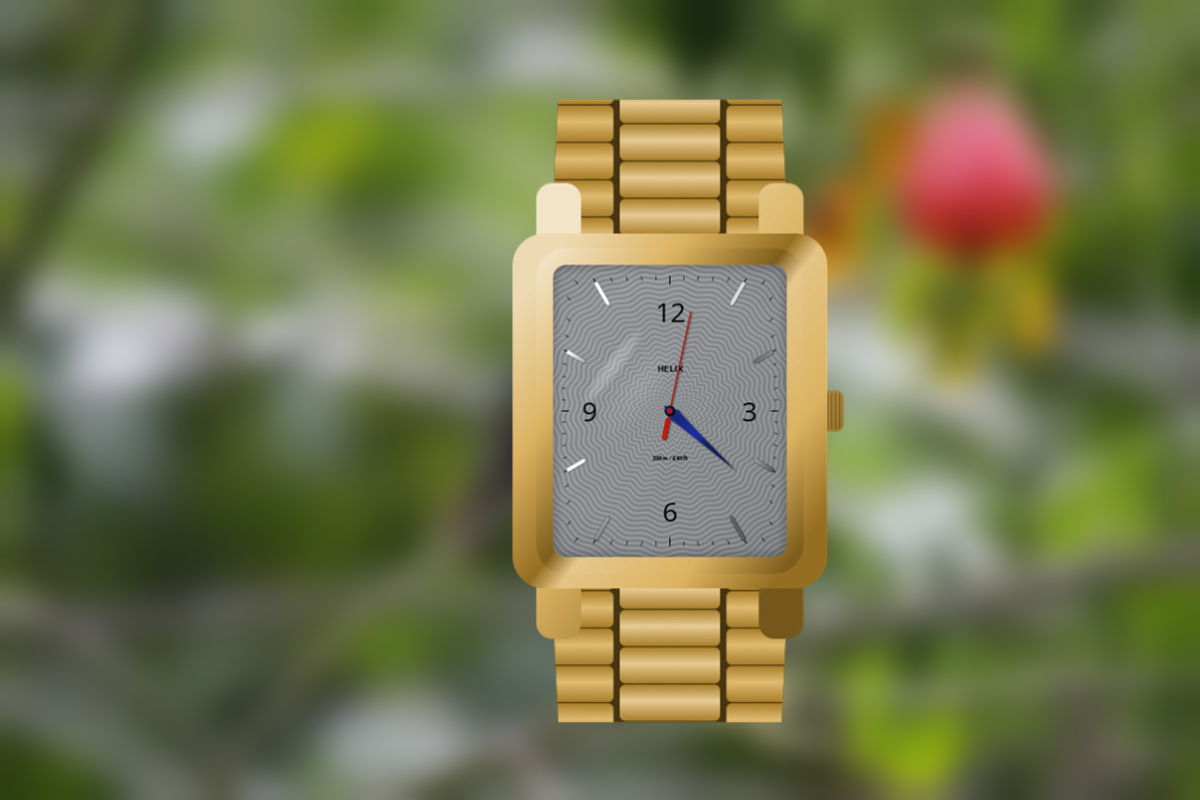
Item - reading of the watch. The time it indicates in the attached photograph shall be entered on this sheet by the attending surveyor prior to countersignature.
4:22:02
